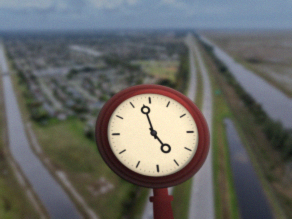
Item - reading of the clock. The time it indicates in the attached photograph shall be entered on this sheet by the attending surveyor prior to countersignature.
4:58
